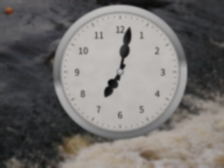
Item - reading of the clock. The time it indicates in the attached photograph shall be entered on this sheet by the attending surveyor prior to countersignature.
7:02
